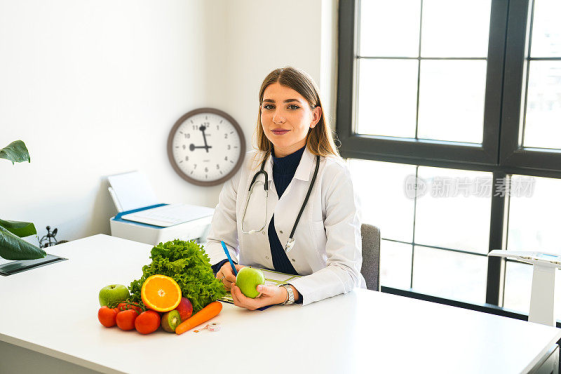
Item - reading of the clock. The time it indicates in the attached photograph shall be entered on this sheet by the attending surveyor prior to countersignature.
8:58
